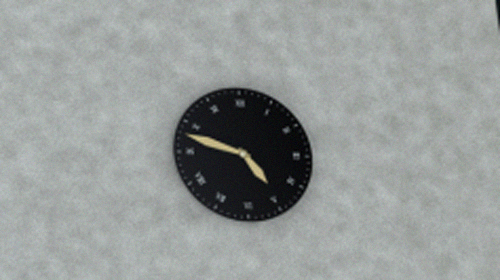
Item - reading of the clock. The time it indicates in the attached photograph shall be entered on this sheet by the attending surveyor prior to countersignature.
4:48
